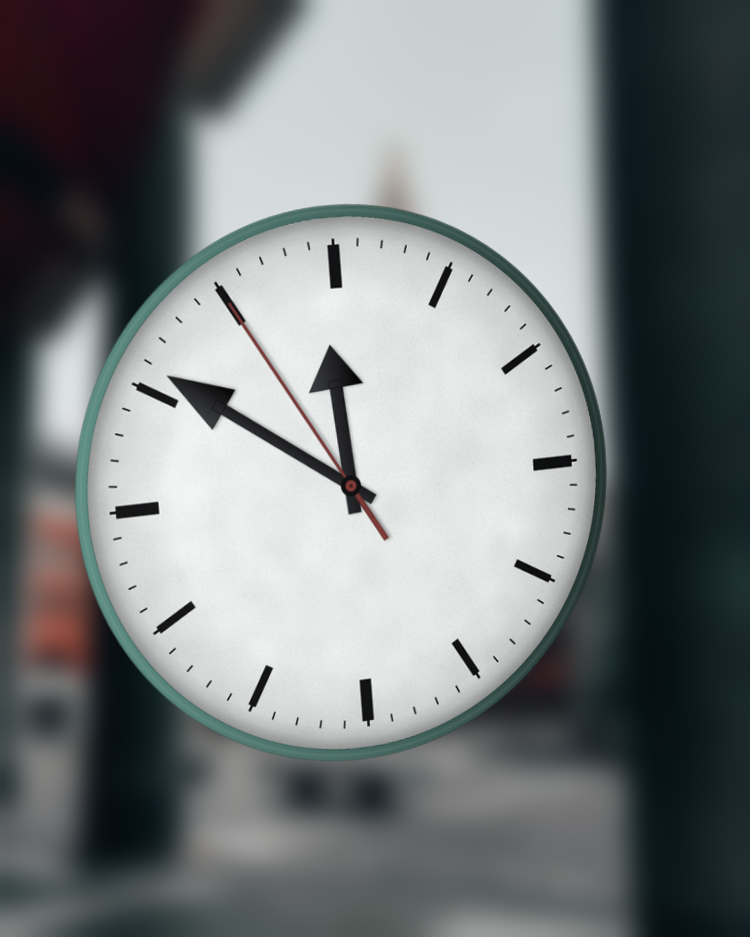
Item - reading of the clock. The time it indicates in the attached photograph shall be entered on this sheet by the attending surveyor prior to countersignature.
11:50:55
